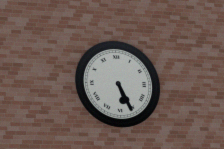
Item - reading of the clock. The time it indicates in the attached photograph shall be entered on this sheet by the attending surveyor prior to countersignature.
5:26
